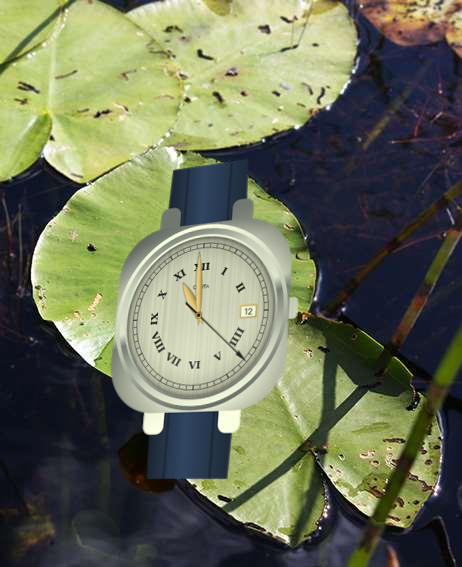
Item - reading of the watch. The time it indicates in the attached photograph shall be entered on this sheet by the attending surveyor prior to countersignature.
10:59:22
